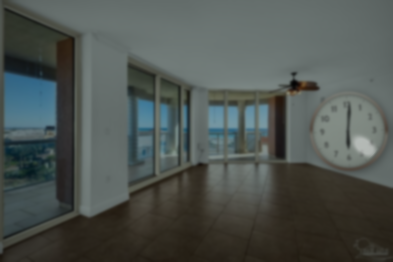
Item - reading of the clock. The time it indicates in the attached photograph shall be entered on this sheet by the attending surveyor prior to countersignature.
6:01
